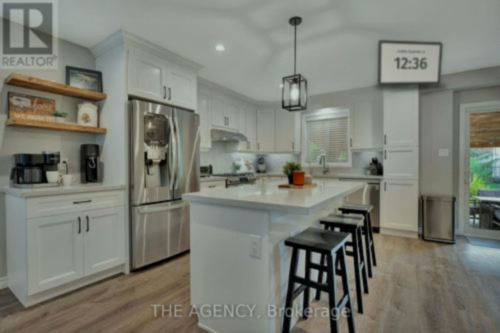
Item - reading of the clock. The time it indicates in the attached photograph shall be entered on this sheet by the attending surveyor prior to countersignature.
12:36
